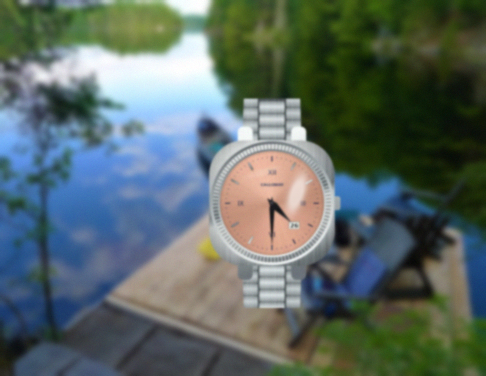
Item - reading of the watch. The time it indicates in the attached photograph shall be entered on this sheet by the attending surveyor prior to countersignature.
4:30
